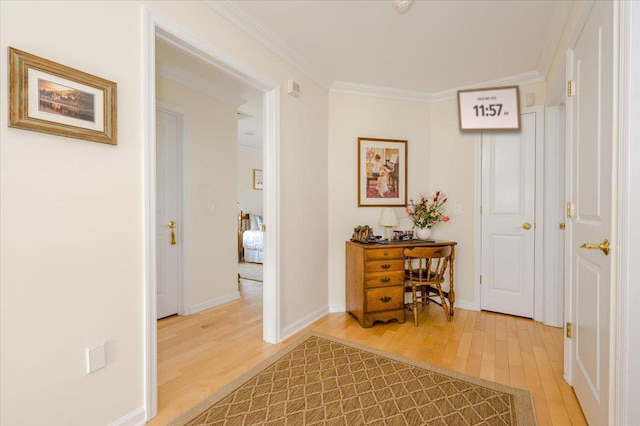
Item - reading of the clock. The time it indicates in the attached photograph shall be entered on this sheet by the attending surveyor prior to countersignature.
11:57
